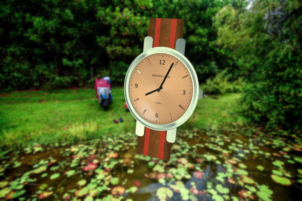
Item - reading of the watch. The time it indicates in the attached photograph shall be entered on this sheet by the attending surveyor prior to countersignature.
8:04
